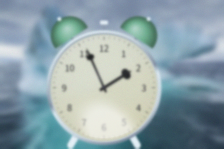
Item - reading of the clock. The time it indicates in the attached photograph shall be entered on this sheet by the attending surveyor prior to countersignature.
1:56
